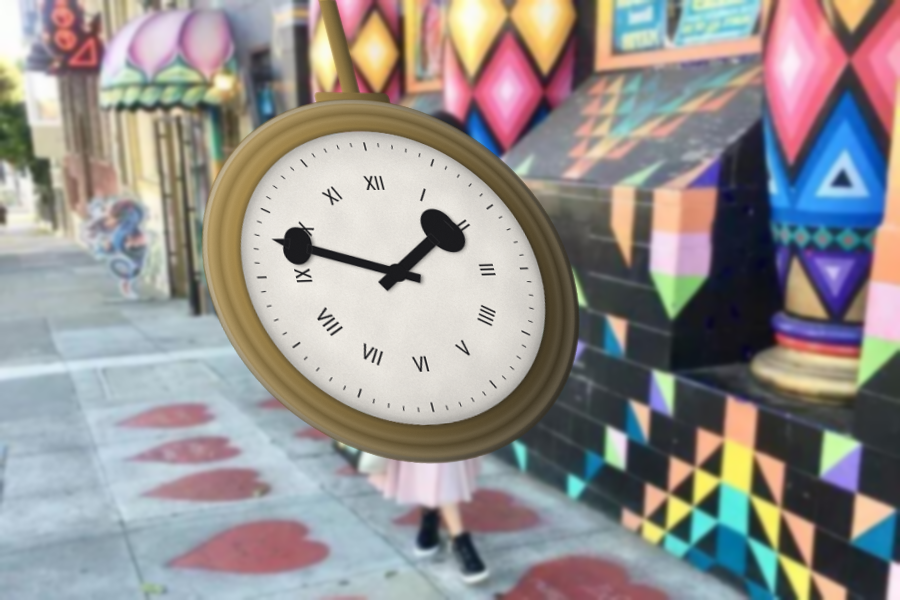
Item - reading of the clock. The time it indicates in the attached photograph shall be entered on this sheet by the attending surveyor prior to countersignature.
1:48
